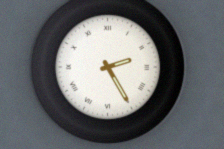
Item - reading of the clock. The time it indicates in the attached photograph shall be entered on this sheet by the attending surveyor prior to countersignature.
2:25
